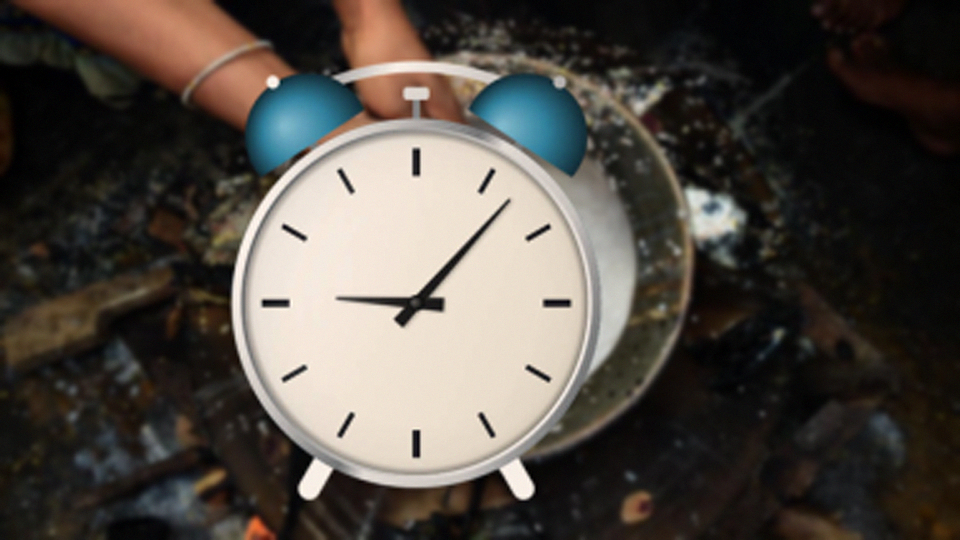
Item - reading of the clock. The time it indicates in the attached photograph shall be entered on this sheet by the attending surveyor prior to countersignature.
9:07
